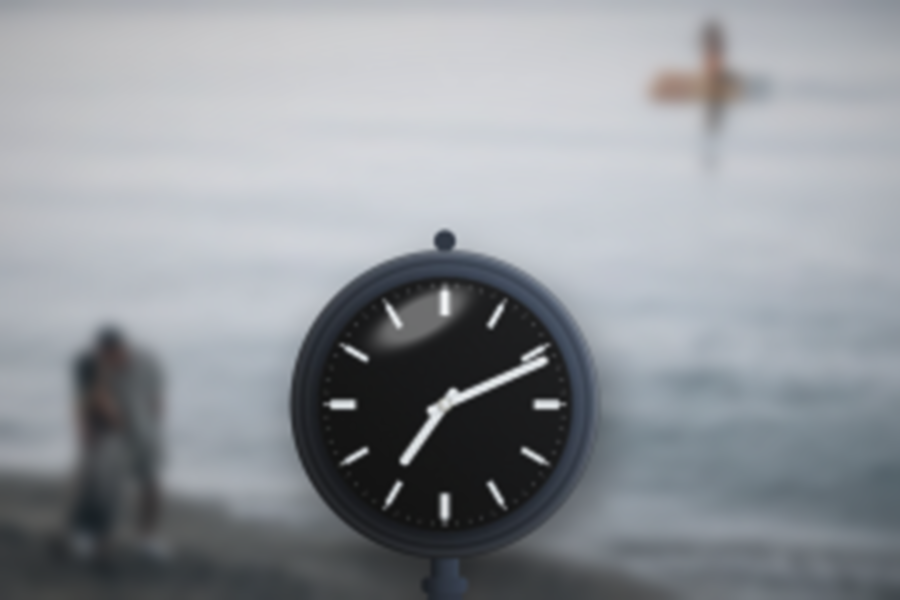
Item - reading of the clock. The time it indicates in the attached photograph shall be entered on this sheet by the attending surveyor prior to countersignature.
7:11
